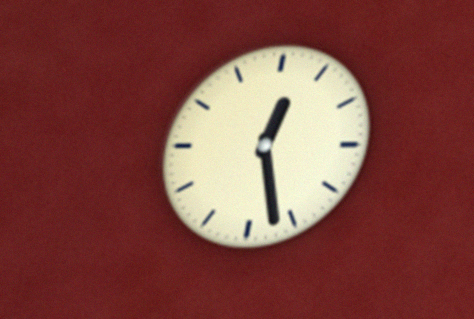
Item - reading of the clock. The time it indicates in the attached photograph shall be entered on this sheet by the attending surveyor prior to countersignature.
12:27
